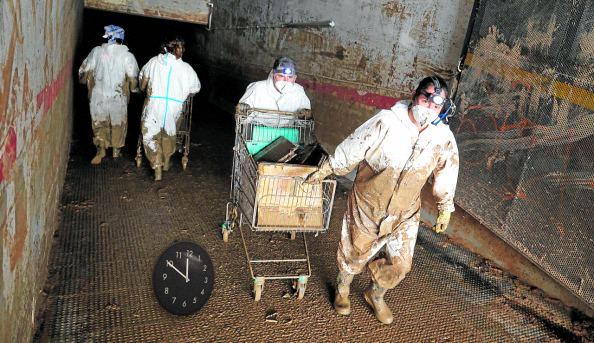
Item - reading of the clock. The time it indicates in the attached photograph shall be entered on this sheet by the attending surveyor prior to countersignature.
11:50
